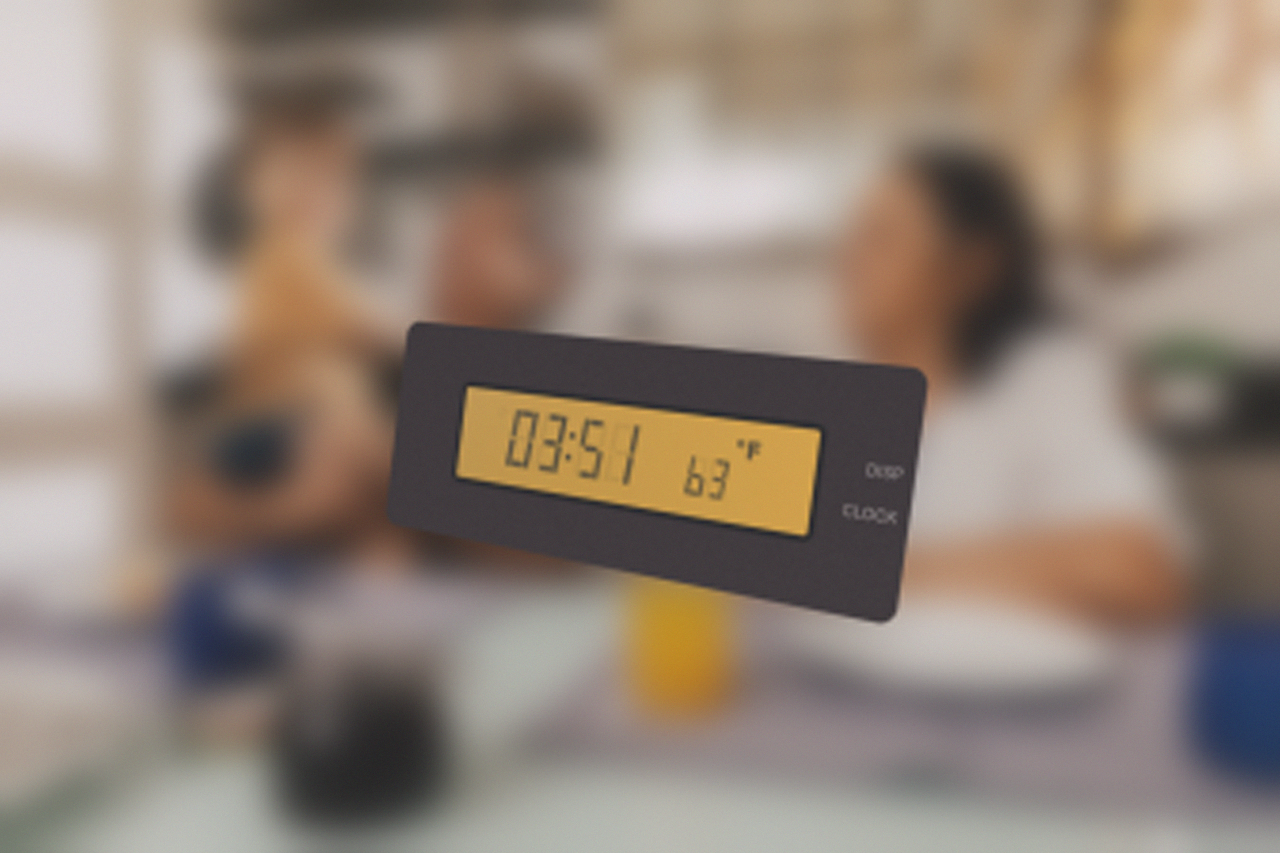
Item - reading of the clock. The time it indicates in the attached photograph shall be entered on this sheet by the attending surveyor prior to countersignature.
3:51
